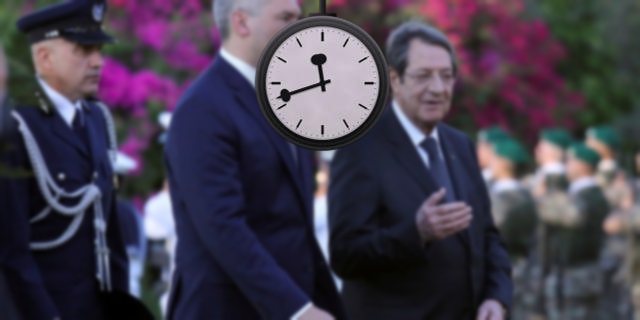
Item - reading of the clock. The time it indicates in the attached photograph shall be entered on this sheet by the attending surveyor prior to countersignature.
11:42
